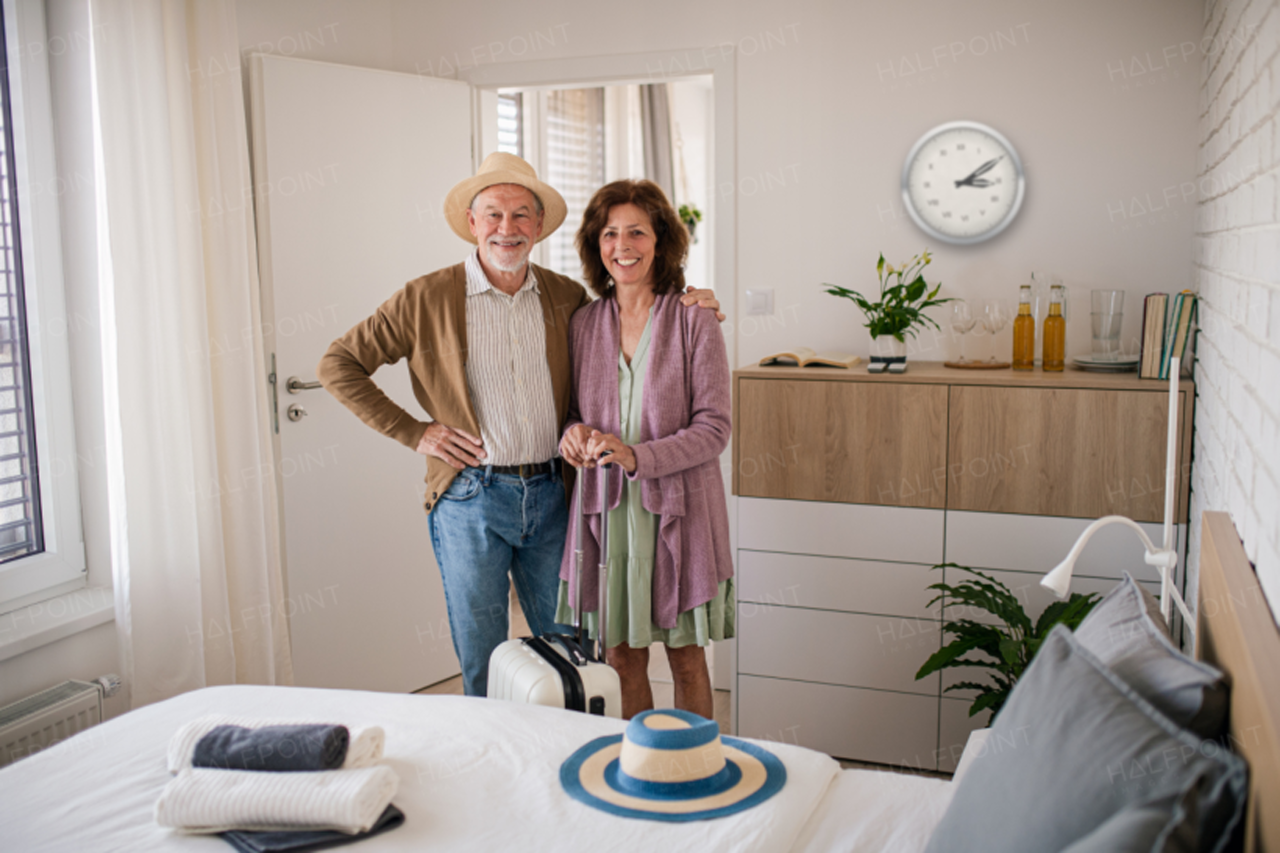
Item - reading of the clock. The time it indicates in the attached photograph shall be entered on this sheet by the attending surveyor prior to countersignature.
3:10
